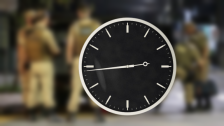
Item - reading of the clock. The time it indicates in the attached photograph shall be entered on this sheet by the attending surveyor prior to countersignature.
2:44
